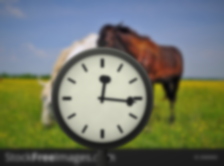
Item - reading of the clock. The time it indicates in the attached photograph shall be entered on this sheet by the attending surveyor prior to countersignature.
12:16
